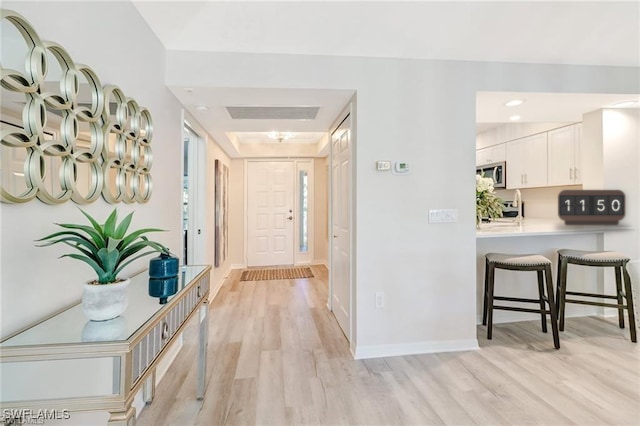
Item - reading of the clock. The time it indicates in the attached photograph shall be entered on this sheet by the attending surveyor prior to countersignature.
11:50
